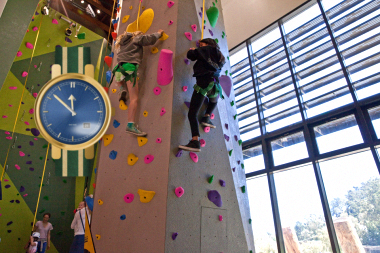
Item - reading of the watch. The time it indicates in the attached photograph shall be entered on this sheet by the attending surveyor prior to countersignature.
11:52
